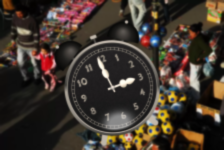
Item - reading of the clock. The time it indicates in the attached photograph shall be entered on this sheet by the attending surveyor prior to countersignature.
2:59
